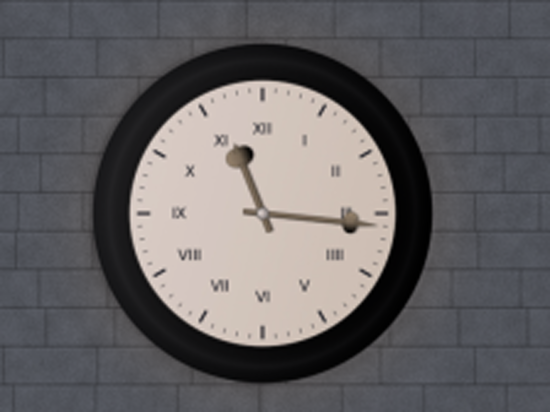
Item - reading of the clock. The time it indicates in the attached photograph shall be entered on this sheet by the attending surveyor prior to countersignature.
11:16
